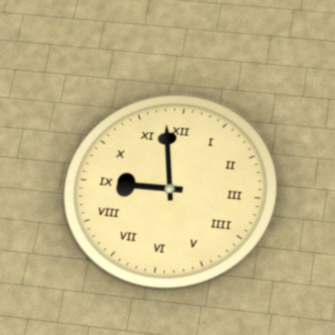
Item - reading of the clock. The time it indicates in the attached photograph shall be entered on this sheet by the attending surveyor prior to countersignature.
8:58
